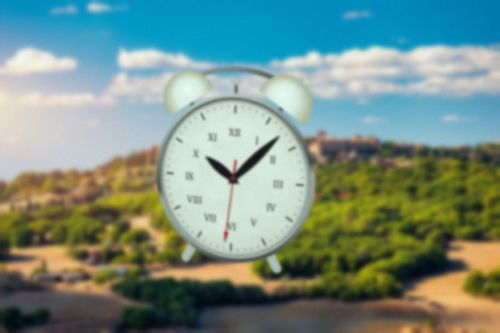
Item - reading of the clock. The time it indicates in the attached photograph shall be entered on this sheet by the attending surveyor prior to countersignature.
10:07:31
